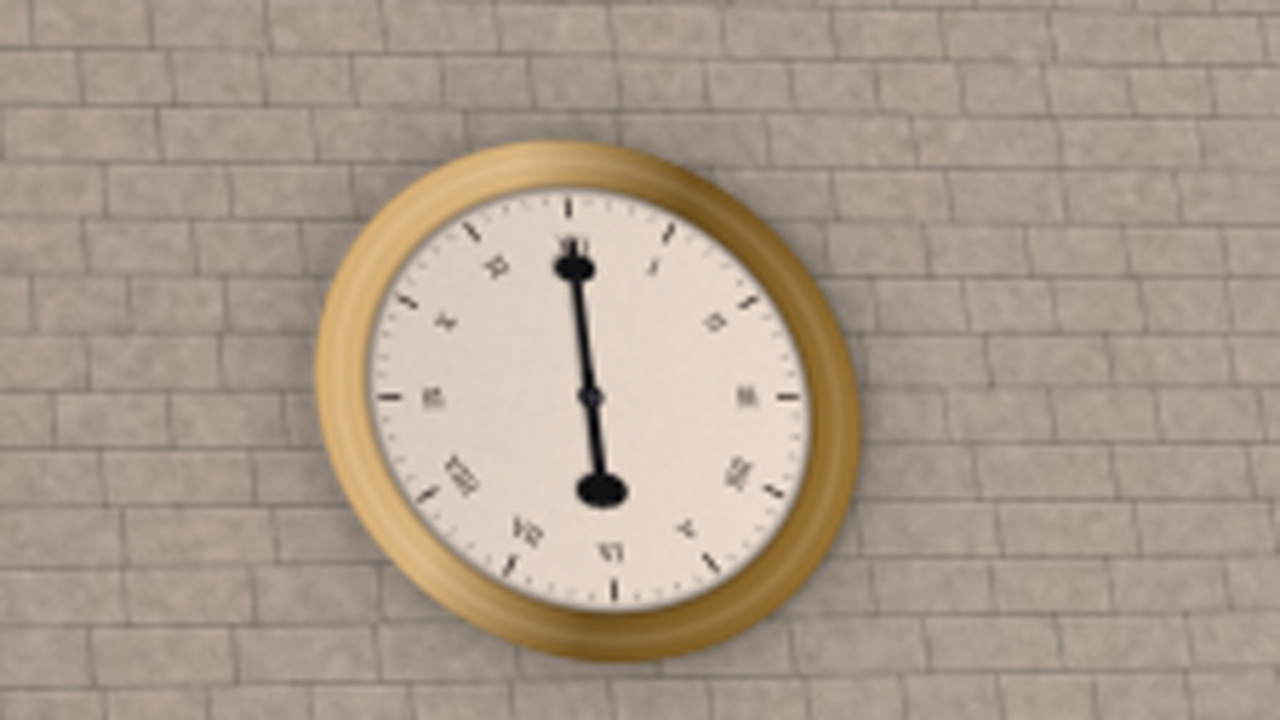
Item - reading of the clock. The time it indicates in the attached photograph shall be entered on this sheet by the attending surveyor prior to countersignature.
6:00
